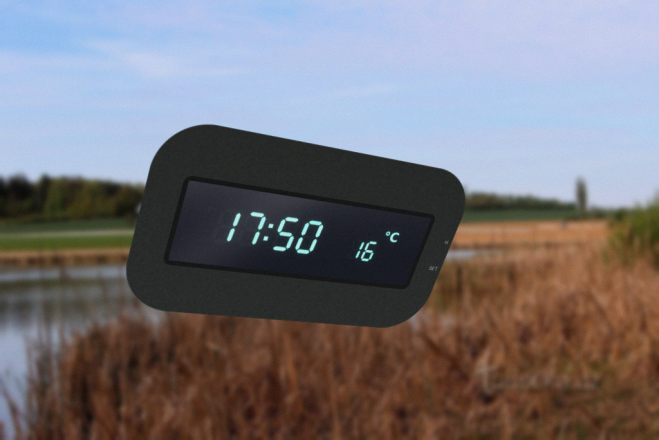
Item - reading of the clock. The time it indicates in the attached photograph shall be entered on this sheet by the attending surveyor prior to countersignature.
17:50
